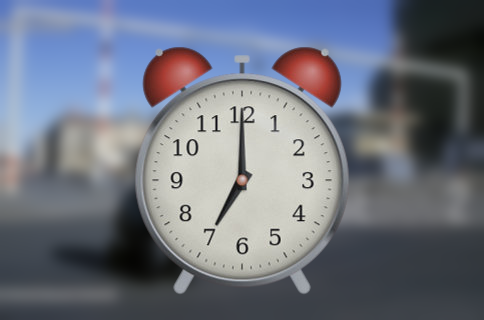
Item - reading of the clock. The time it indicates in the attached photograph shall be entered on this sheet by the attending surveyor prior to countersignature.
7:00
